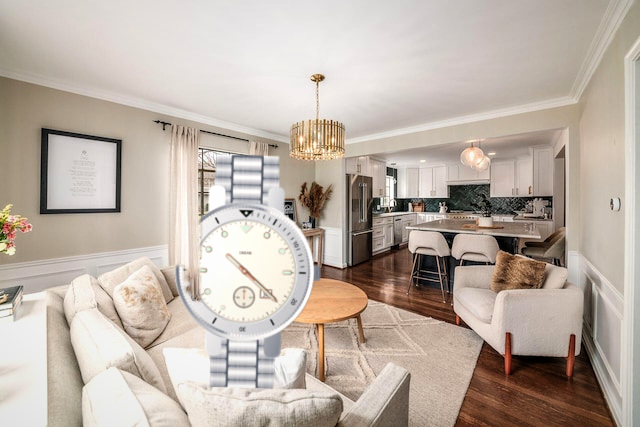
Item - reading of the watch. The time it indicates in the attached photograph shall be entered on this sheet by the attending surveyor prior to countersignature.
10:22
